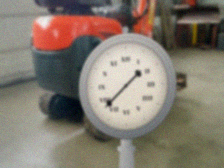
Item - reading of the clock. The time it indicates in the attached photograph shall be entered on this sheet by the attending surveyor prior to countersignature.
1:38
